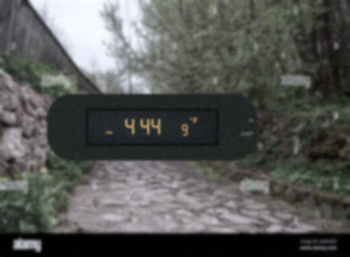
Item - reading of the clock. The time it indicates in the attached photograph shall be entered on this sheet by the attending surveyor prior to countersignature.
4:44
